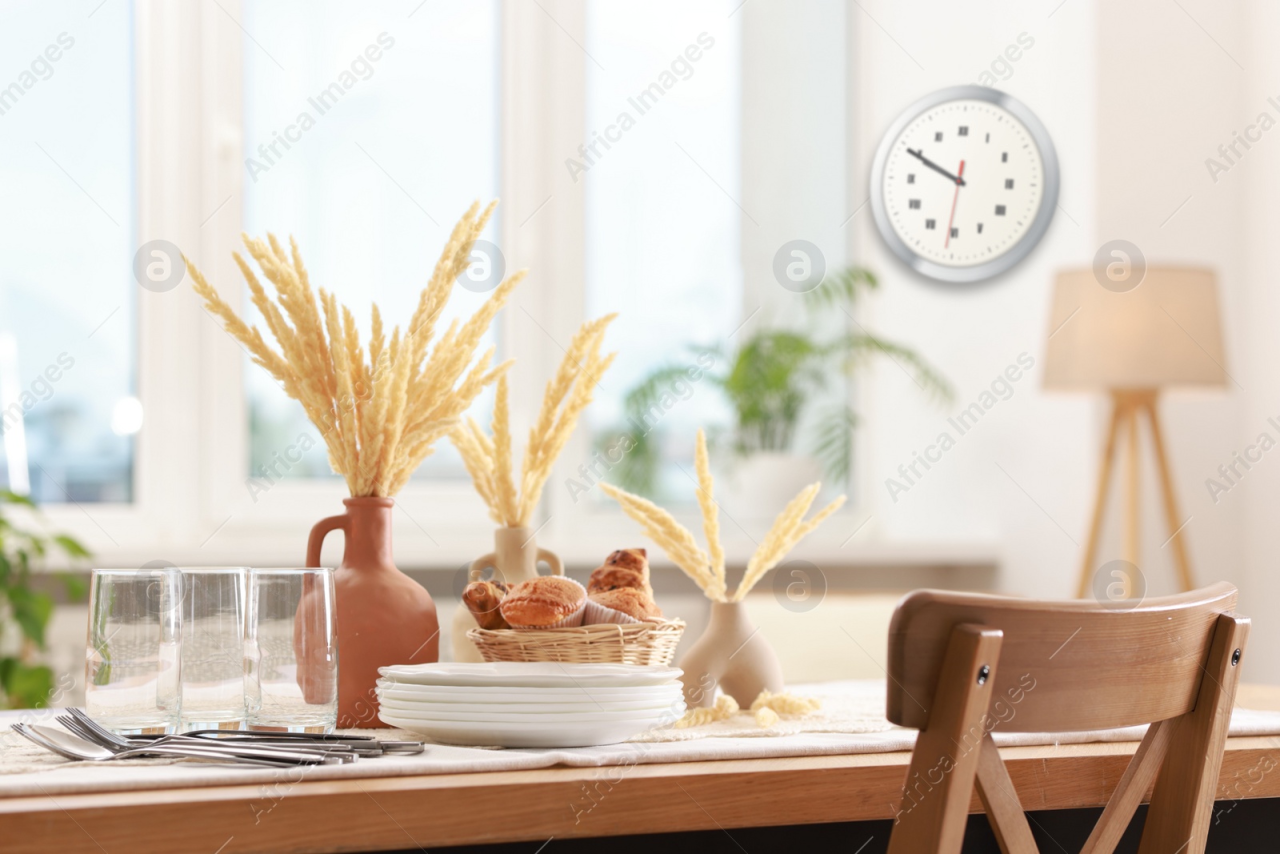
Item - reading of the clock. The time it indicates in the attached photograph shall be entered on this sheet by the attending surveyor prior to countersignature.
9:49:31
